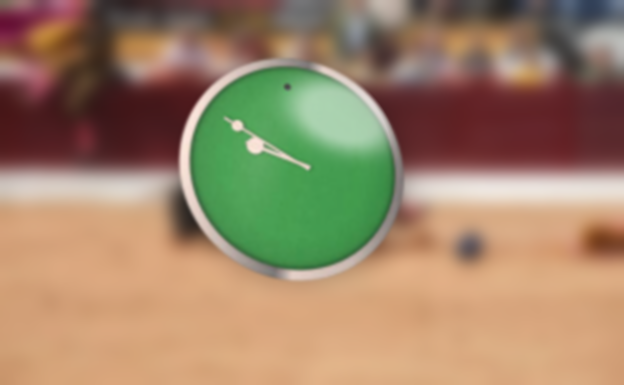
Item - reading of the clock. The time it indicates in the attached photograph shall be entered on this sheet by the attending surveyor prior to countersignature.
9:51
